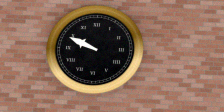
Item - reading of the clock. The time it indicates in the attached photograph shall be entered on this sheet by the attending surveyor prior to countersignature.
9:49
